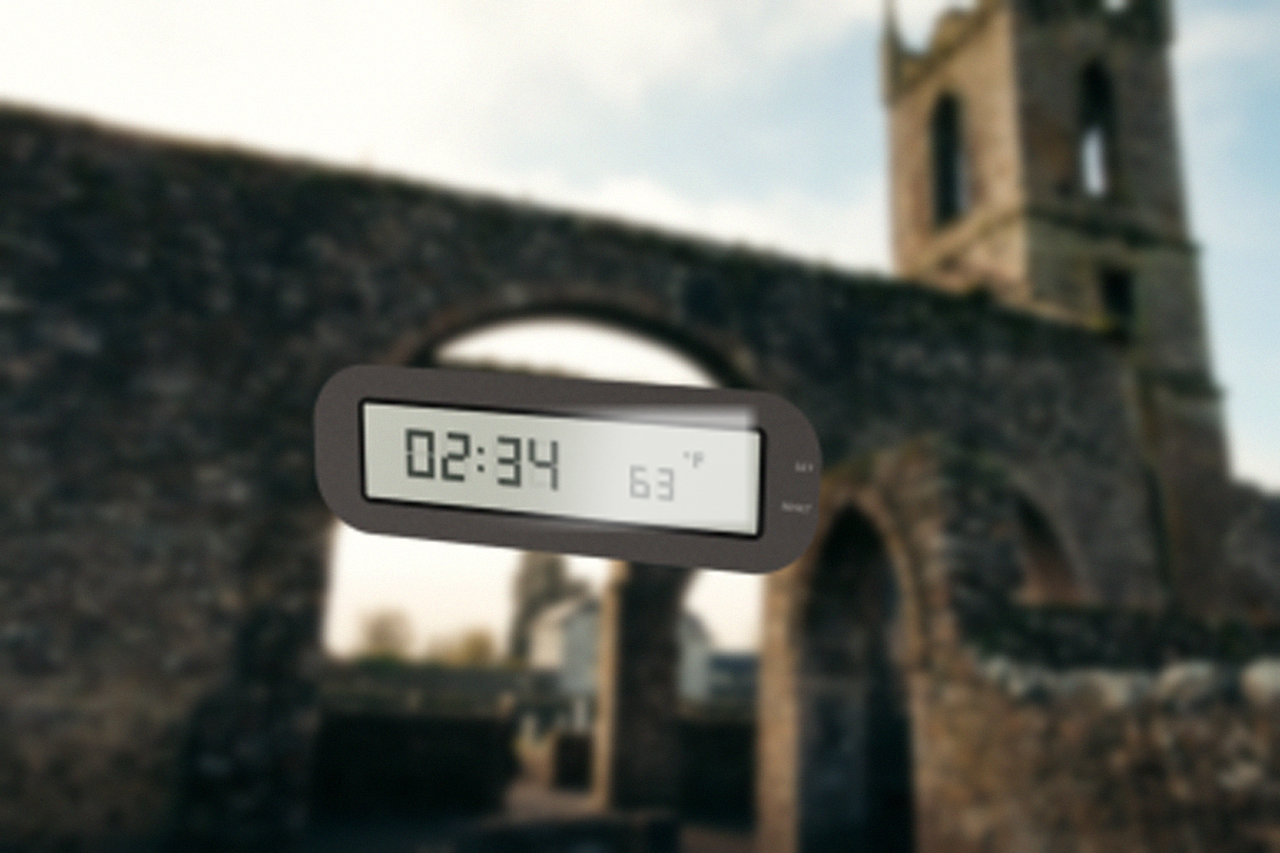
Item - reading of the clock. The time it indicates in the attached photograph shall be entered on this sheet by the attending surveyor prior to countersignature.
2:34
